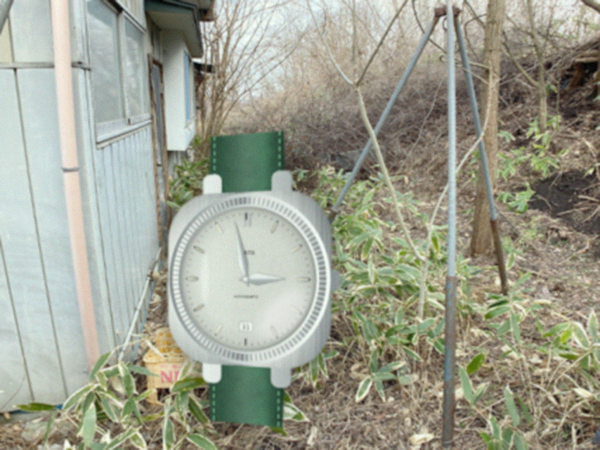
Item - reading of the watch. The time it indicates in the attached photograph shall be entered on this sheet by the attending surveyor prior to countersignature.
2:58
